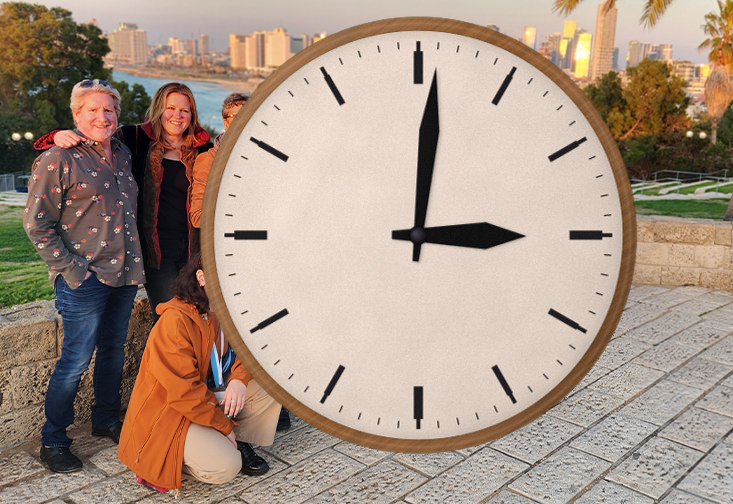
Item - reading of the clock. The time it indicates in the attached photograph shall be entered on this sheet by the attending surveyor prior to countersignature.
3:01
